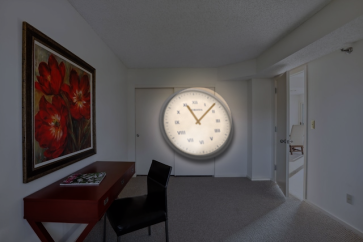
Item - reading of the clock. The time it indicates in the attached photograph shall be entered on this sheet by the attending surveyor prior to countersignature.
11:08
